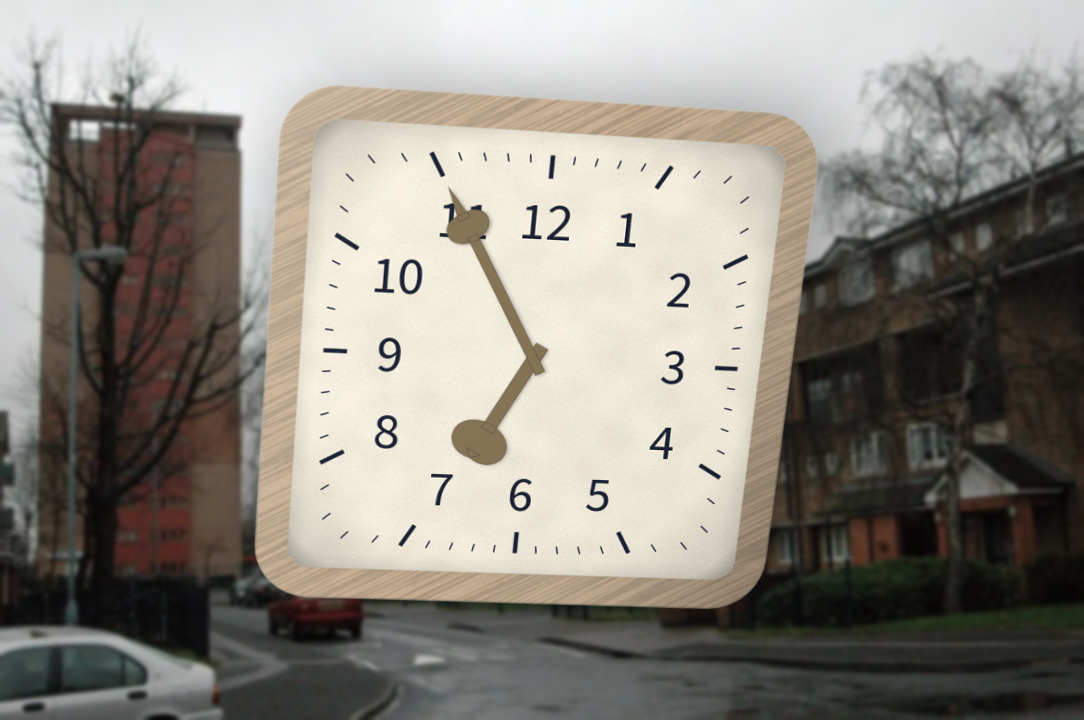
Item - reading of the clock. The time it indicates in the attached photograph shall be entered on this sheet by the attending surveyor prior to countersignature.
6:55
